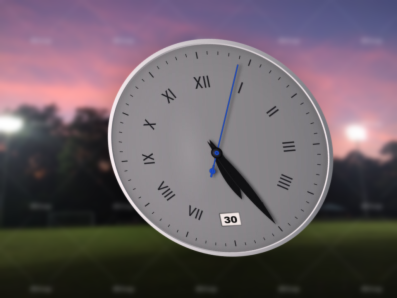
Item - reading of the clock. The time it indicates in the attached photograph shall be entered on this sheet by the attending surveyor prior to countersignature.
5:25:04
